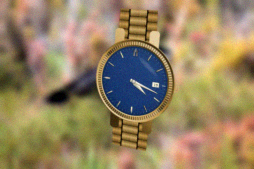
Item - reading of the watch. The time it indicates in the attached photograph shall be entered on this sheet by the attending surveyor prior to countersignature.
4:18
